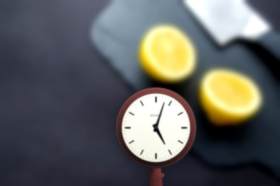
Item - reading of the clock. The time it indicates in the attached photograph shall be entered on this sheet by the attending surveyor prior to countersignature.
5:03
